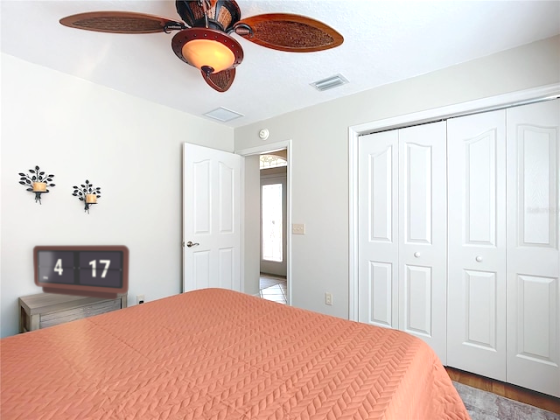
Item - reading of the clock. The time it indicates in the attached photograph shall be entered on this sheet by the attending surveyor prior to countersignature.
4:17
